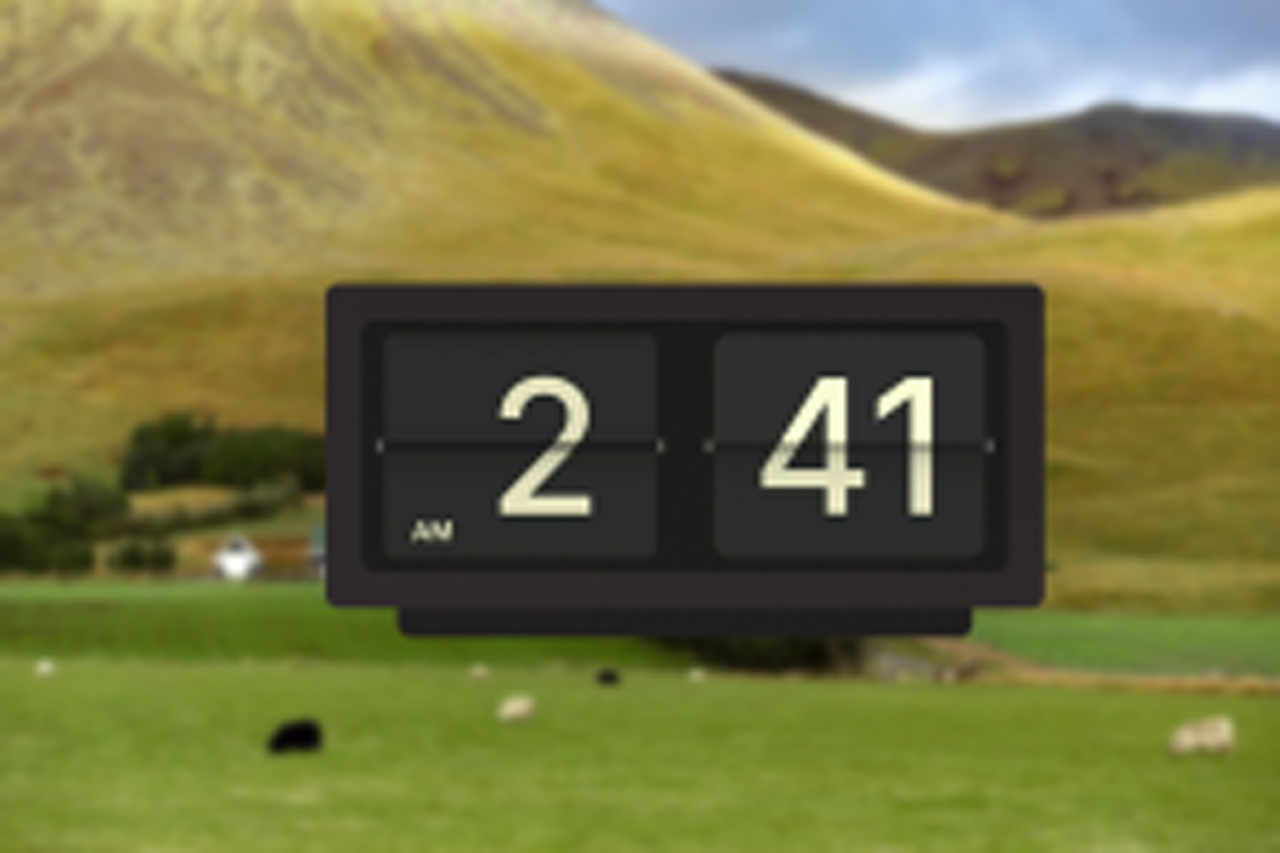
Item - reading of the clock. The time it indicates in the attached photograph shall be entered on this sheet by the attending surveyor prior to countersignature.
2:41
